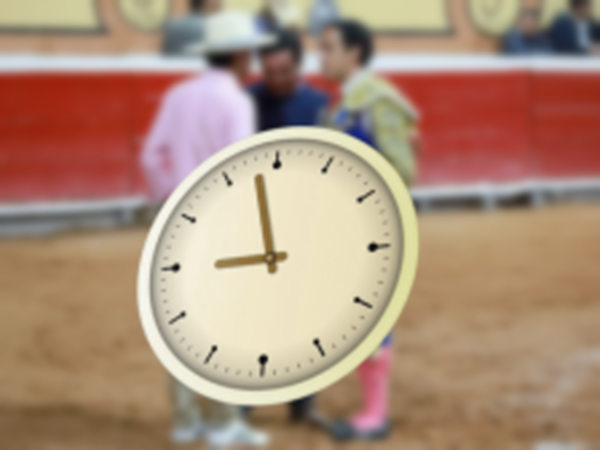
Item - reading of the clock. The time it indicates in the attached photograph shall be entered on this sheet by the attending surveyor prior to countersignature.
8:58
